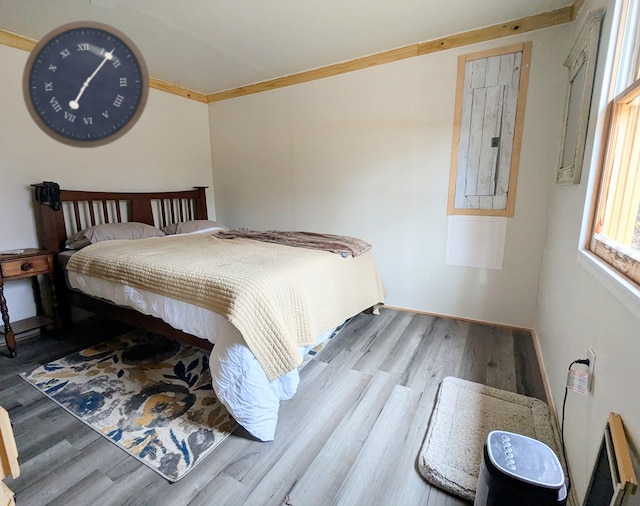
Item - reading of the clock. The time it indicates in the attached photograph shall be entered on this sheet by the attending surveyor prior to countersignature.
7:07
